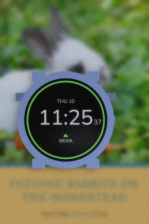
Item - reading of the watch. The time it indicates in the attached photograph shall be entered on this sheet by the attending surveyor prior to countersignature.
11:25
